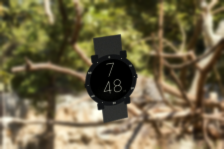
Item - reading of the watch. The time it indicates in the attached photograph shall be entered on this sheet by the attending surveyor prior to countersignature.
7:48
